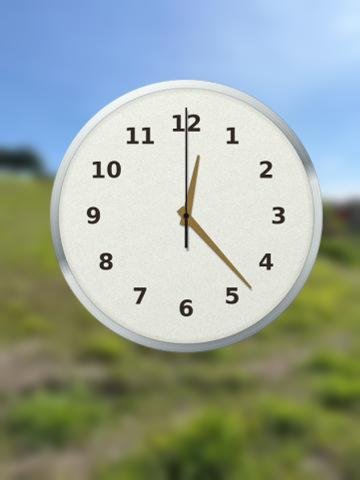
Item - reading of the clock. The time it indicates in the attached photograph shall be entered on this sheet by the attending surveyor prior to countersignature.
12:23:00
